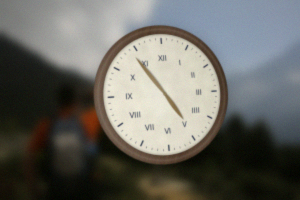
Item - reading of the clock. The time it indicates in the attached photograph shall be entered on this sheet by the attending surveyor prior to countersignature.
4:54
